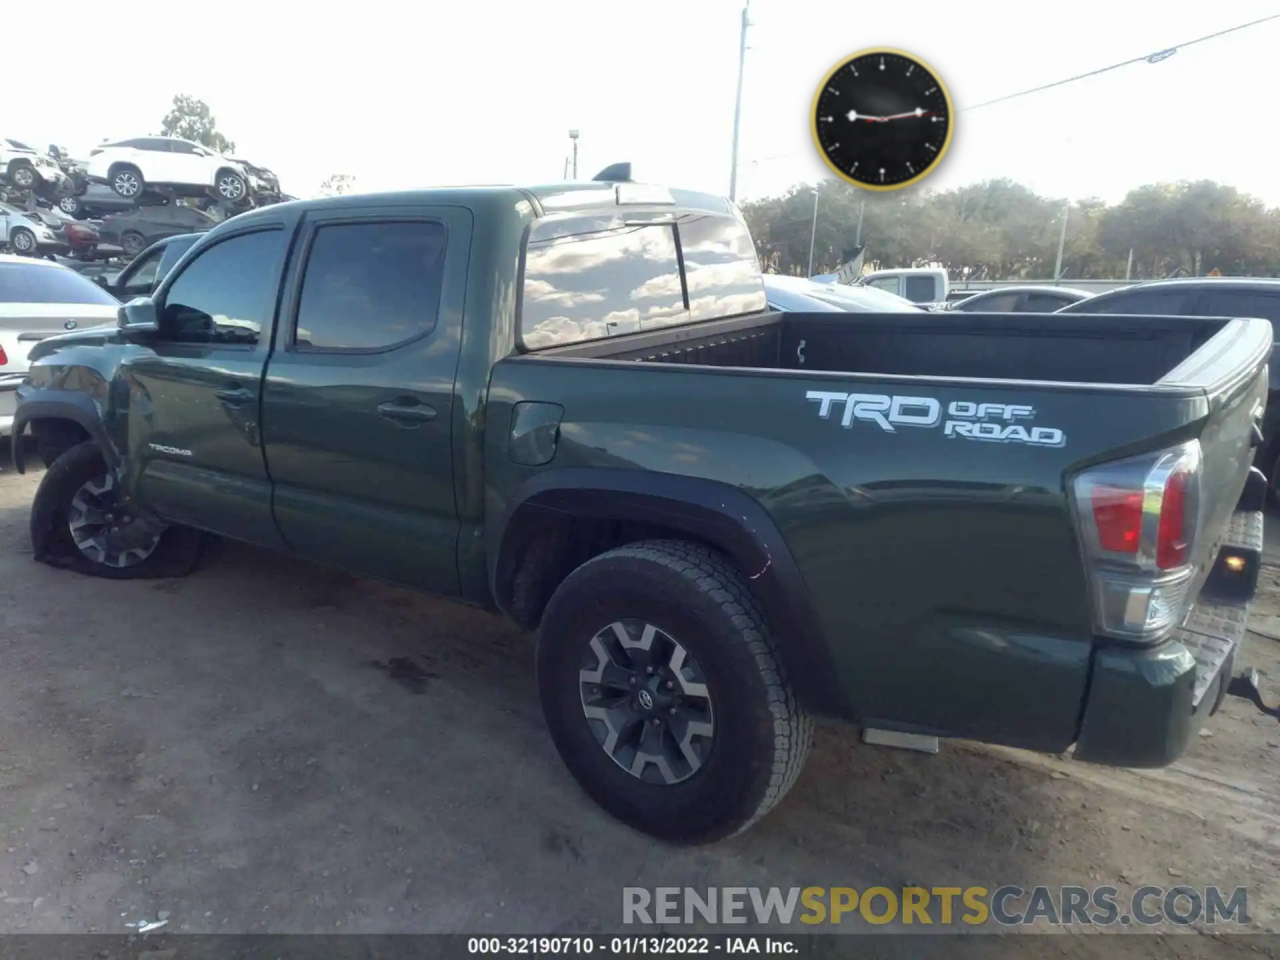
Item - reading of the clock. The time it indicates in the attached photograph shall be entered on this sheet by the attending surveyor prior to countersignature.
9:13:14
